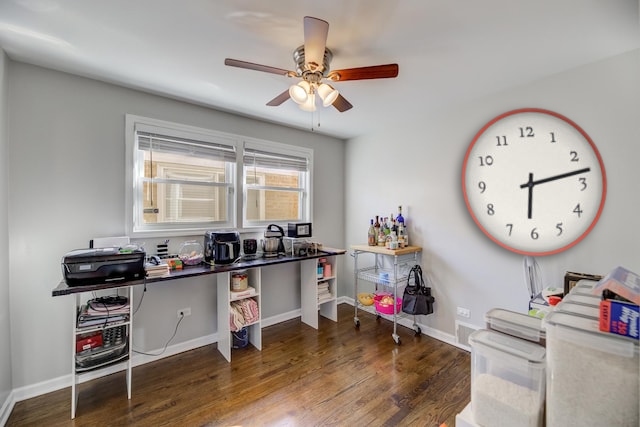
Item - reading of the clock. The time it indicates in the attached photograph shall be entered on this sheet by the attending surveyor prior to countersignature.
6:13
